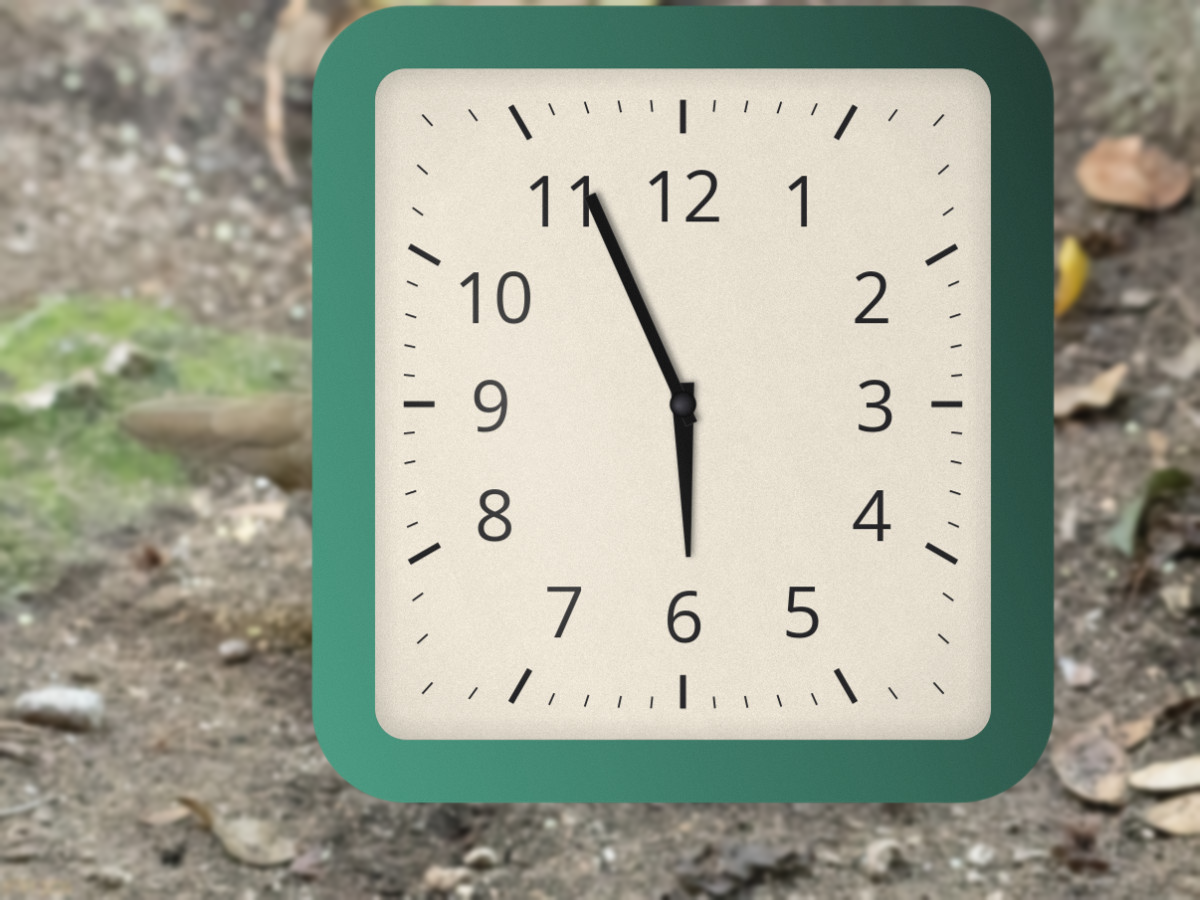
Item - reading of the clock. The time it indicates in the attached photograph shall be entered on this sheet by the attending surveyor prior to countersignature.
5:56
